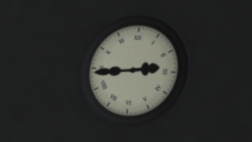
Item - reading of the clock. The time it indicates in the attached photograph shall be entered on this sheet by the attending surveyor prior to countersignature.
2:44
